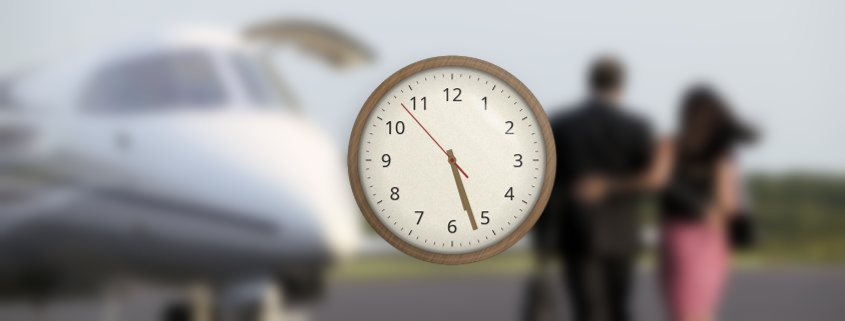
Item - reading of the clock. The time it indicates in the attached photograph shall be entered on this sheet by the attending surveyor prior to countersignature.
5:26:53
